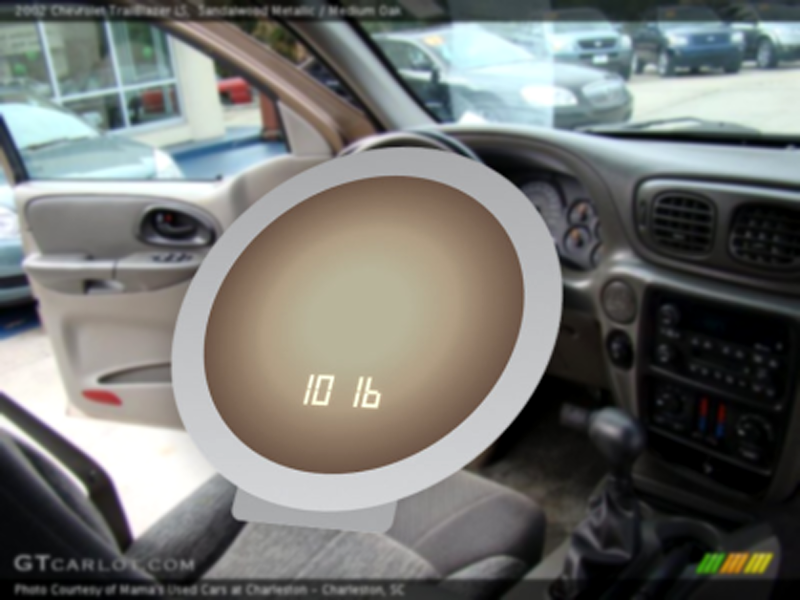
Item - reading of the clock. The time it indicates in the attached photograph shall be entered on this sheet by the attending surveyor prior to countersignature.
10:16
